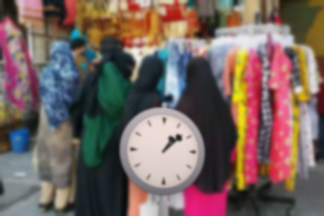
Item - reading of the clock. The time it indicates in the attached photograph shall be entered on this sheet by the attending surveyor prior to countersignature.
1:08
